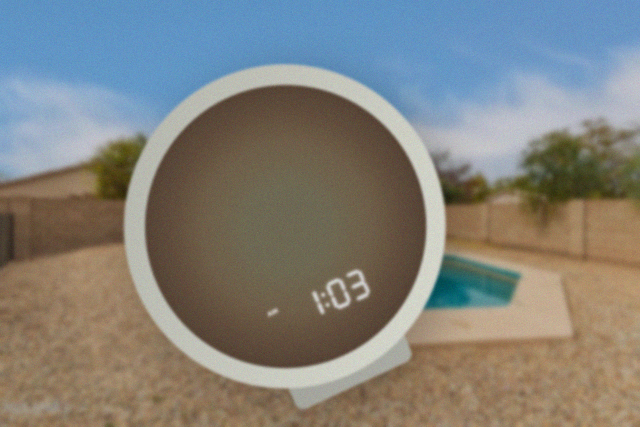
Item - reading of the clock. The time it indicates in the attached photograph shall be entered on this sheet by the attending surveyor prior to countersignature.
1:03
